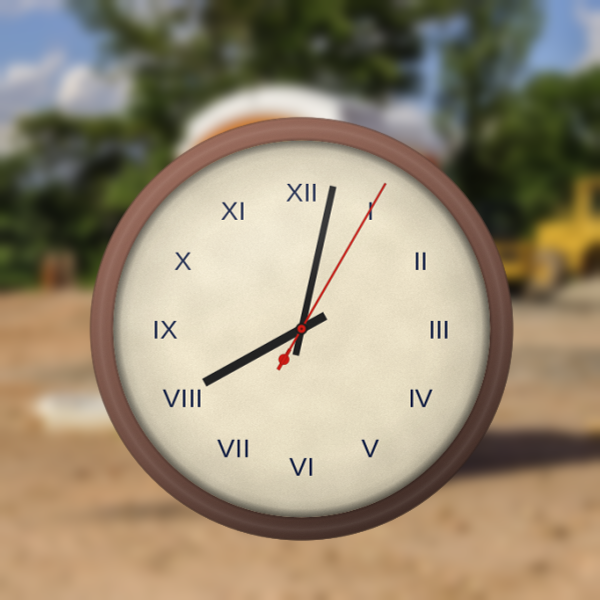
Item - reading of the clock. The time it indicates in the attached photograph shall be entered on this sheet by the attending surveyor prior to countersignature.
8:02:05
